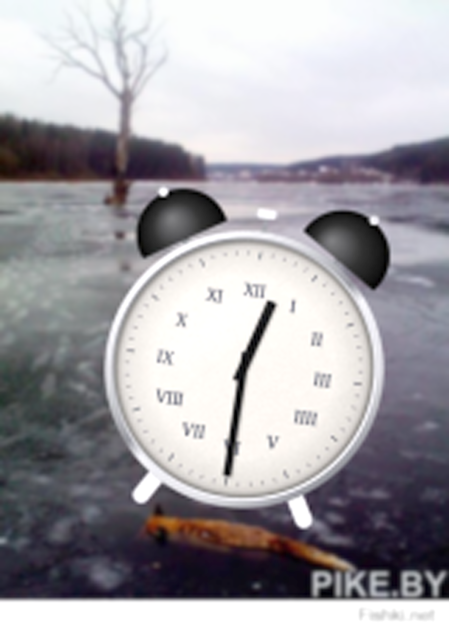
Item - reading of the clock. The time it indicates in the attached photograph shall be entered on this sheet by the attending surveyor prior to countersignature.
12:30
